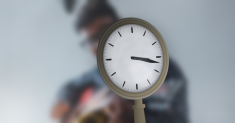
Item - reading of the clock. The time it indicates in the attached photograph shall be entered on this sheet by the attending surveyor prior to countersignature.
3:17
